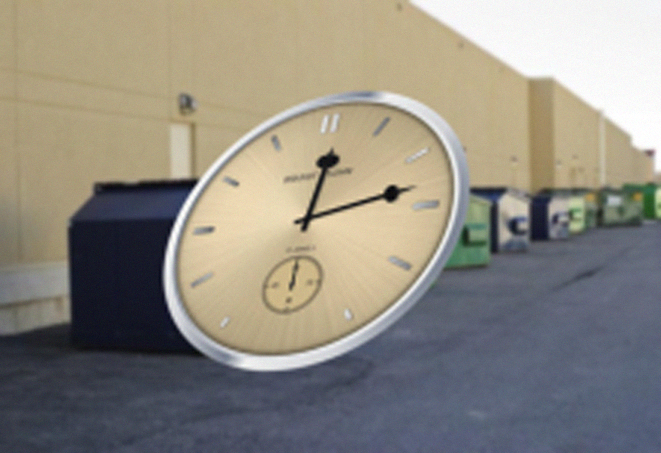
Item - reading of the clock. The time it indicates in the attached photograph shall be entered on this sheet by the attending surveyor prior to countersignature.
12:13
